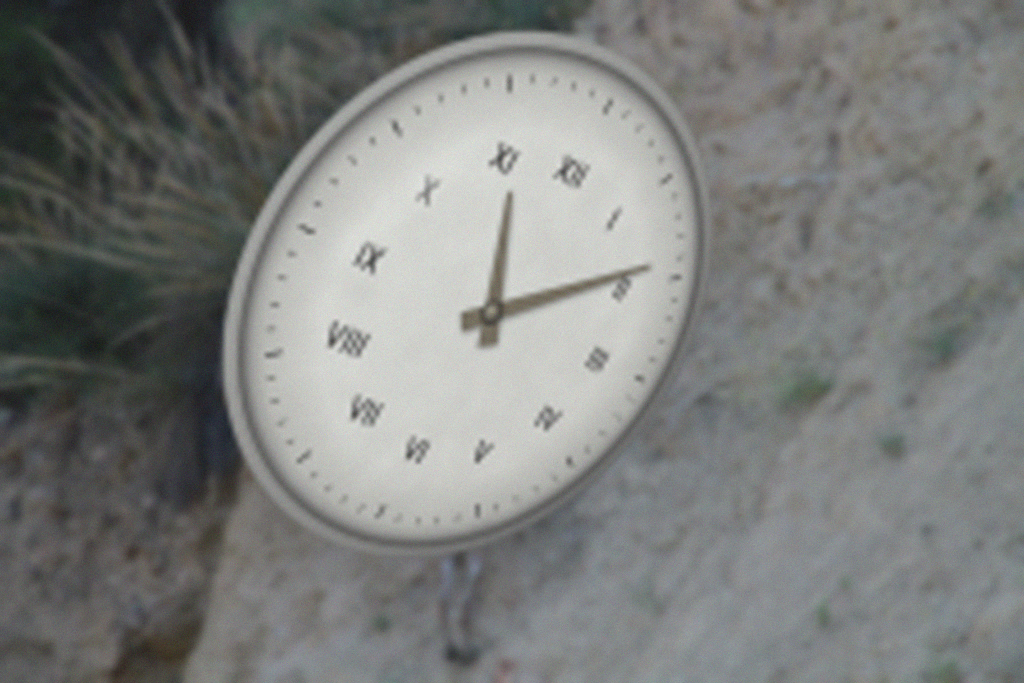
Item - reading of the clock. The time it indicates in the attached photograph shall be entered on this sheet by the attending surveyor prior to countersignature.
11:09
